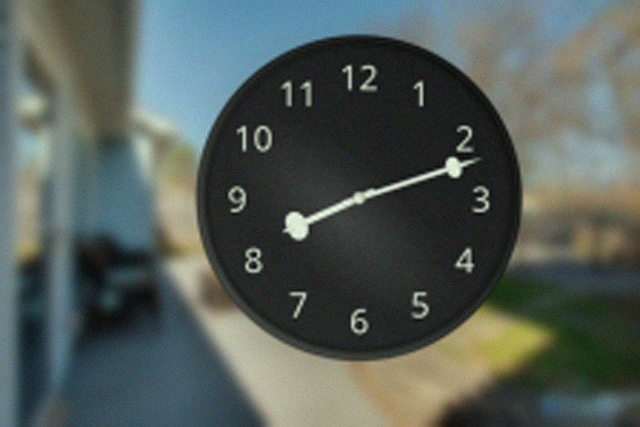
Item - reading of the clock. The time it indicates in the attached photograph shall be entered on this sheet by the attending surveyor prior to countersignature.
8:12
